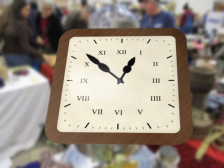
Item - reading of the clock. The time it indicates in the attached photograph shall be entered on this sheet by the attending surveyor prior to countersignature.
12:52
